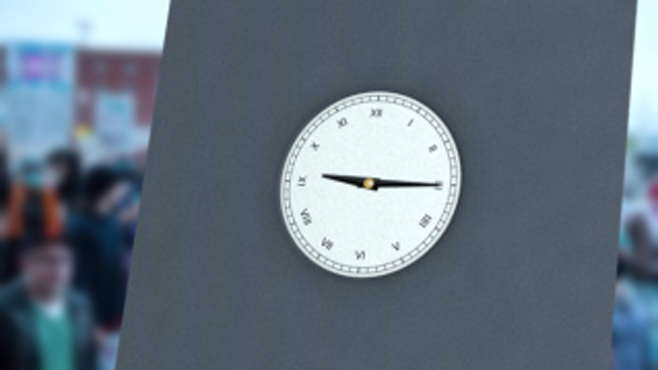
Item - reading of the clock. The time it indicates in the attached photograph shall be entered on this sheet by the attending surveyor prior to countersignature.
9:15
